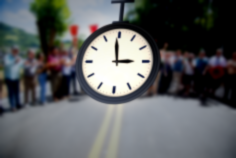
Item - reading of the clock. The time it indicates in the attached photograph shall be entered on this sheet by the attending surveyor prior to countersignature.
2:59
